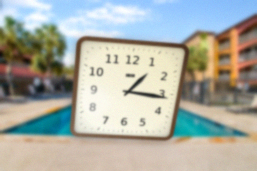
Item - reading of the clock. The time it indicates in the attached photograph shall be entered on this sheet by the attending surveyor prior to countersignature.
1:16
